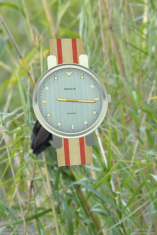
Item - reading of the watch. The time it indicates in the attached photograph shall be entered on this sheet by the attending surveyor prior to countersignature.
9:16
